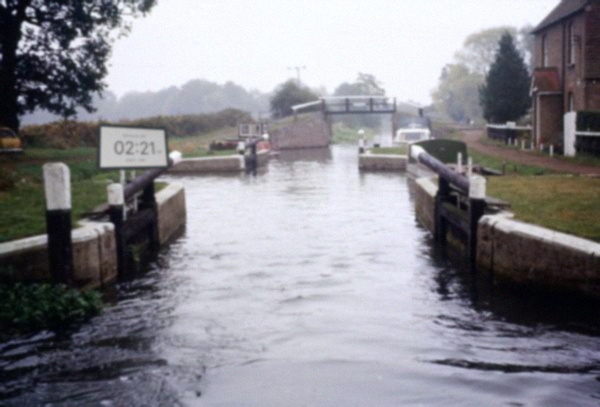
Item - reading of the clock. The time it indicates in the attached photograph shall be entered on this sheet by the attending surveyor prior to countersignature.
2:21
